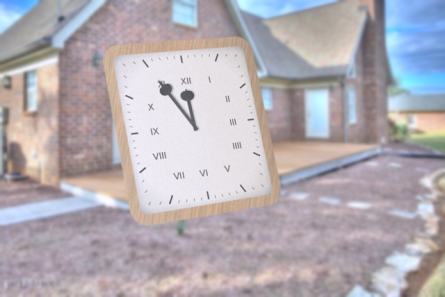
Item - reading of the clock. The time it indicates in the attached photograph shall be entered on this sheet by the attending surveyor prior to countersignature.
11:55
